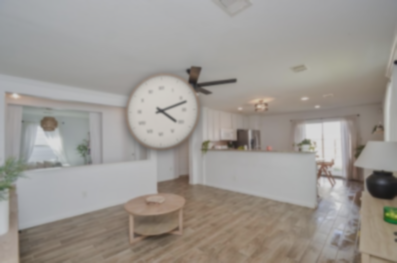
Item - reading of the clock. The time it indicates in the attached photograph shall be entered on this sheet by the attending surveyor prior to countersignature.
4:12
